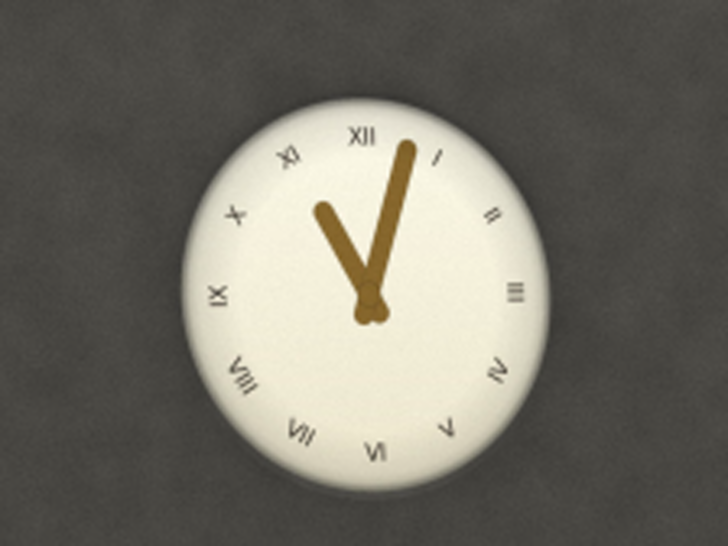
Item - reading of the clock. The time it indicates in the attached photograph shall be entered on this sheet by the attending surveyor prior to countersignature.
11:03
